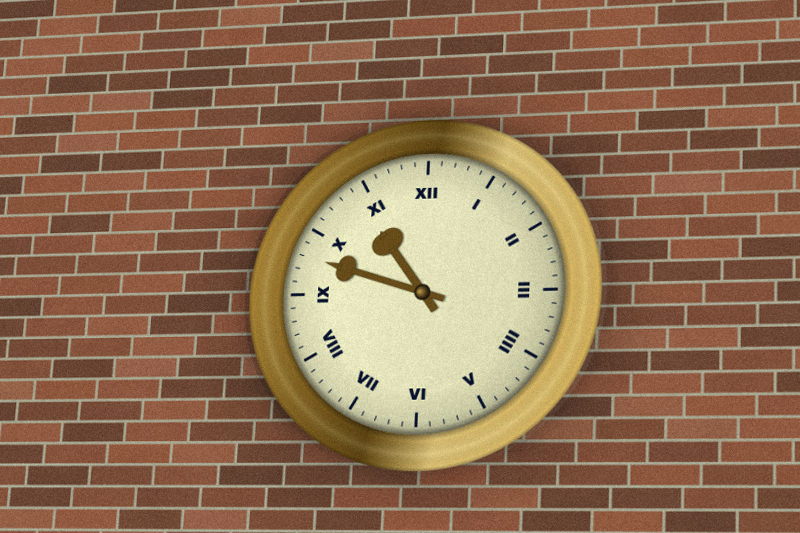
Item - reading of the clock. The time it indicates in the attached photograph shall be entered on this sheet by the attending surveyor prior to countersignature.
10:48
